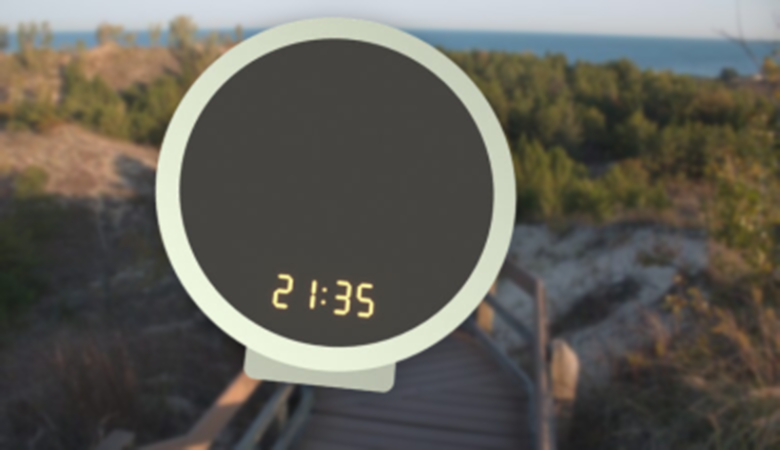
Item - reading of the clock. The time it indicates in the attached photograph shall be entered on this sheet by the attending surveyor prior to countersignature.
21:35
